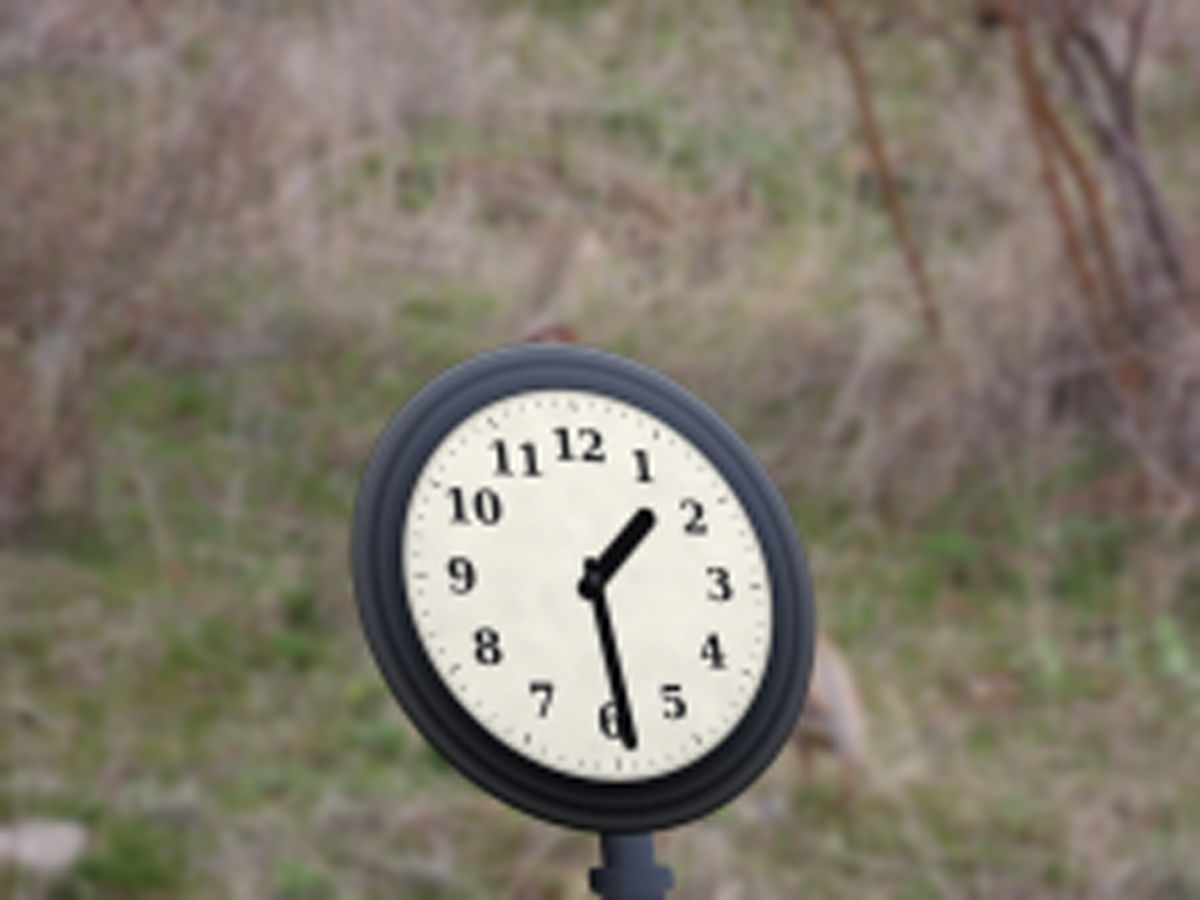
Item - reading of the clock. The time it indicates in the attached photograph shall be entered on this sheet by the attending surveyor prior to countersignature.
1:29
